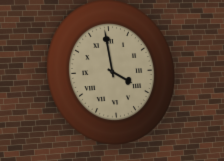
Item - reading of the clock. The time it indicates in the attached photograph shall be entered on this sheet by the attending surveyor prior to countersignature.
3:59
